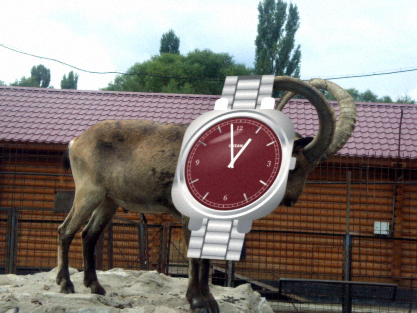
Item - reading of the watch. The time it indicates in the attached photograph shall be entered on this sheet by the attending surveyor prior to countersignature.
12:58
